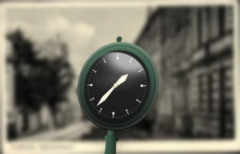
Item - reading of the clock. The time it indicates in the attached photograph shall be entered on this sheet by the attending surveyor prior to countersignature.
1:37
